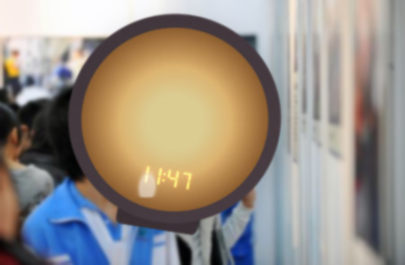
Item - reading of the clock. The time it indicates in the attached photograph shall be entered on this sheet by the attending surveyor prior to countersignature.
11:47
